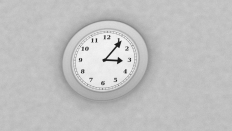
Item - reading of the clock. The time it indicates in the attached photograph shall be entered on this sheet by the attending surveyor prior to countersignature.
3:06
